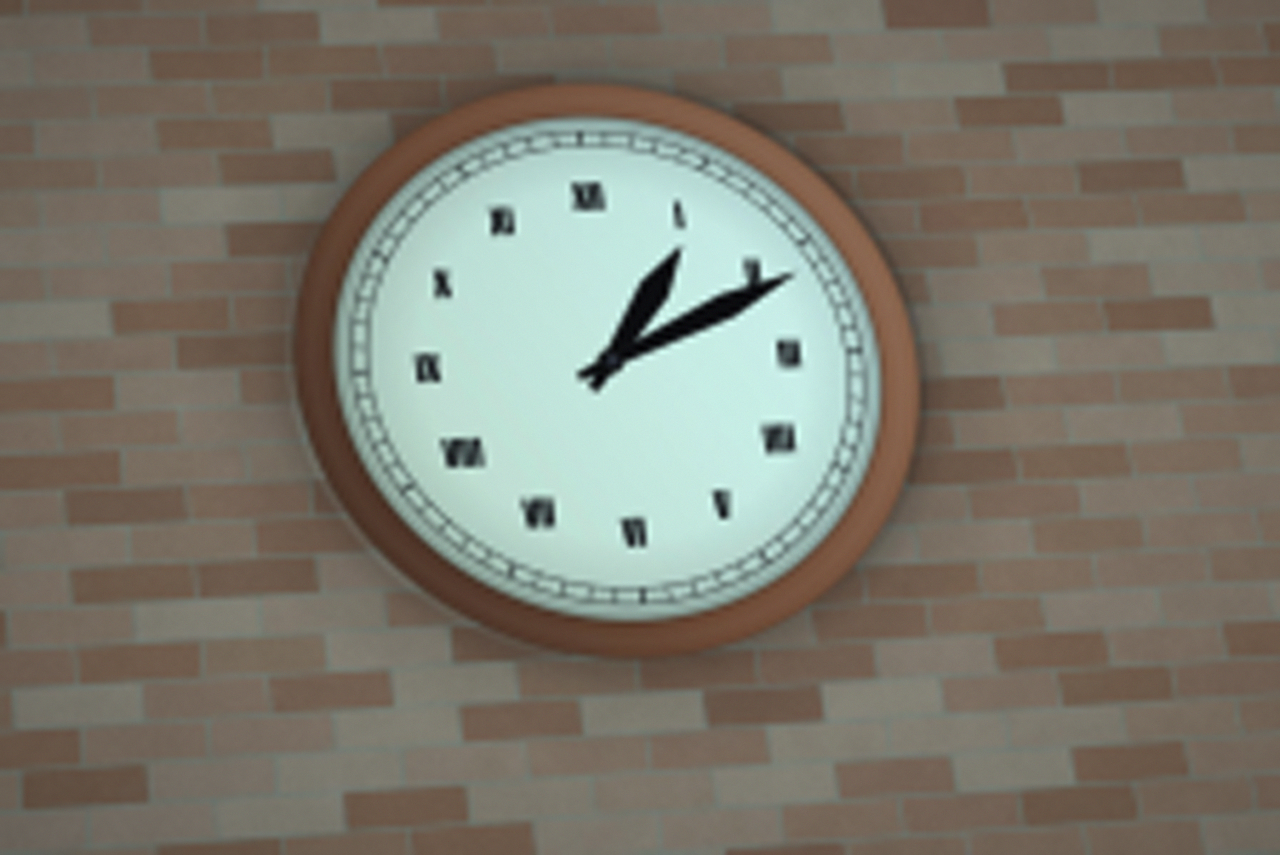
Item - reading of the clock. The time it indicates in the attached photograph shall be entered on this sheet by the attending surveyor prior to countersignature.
1:11
